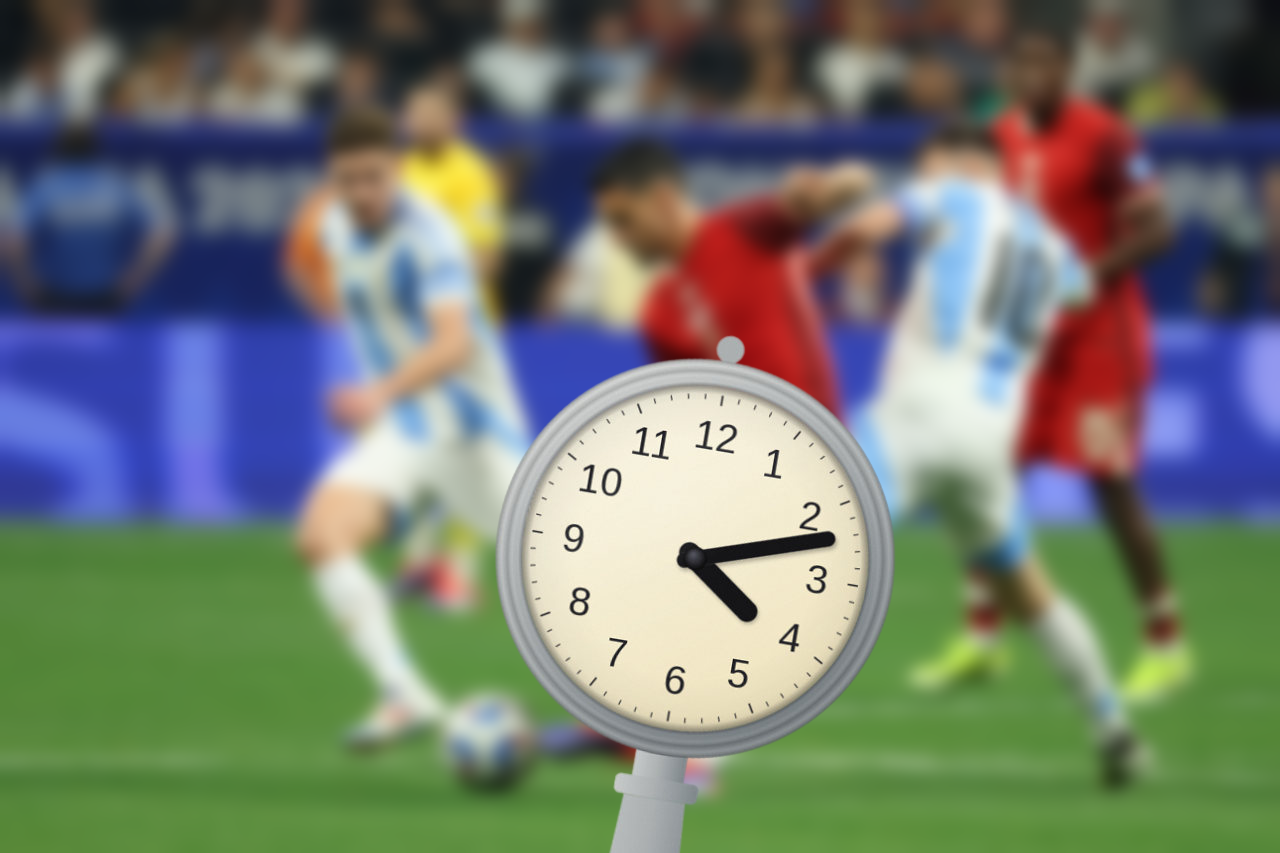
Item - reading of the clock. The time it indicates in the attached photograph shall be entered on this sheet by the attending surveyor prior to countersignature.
4:12
